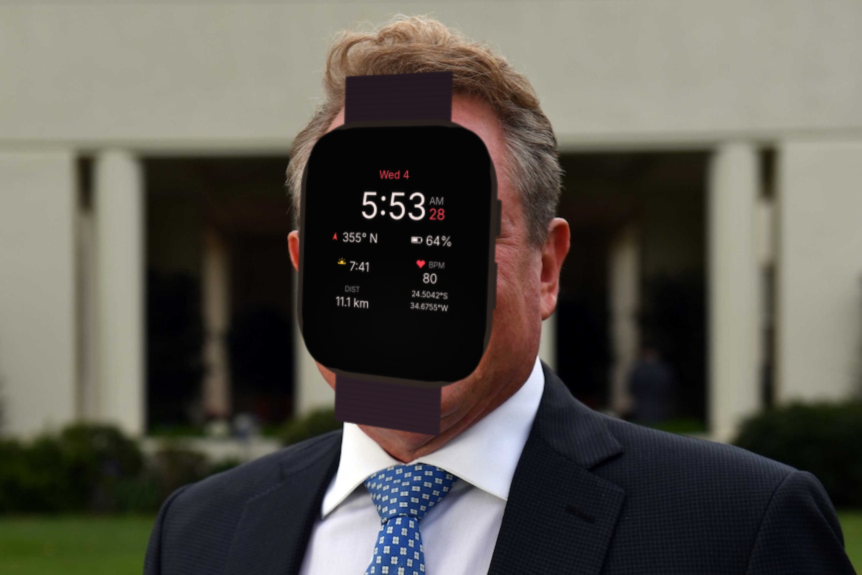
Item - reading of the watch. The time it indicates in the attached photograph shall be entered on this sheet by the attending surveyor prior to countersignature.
5:53:28
